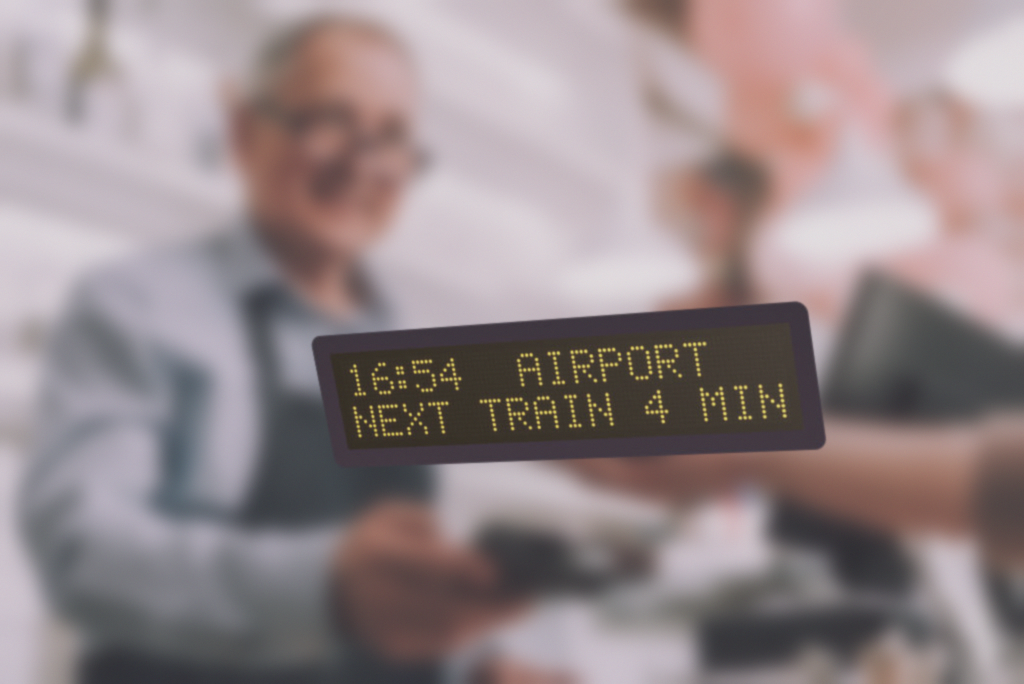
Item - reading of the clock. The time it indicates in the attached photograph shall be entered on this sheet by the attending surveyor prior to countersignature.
16:54
